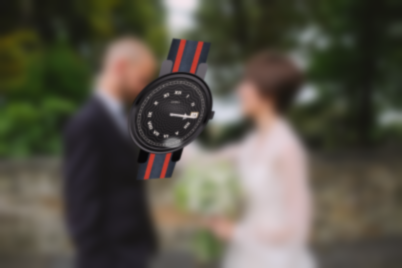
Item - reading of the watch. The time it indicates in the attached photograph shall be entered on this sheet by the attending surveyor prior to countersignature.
3:16
